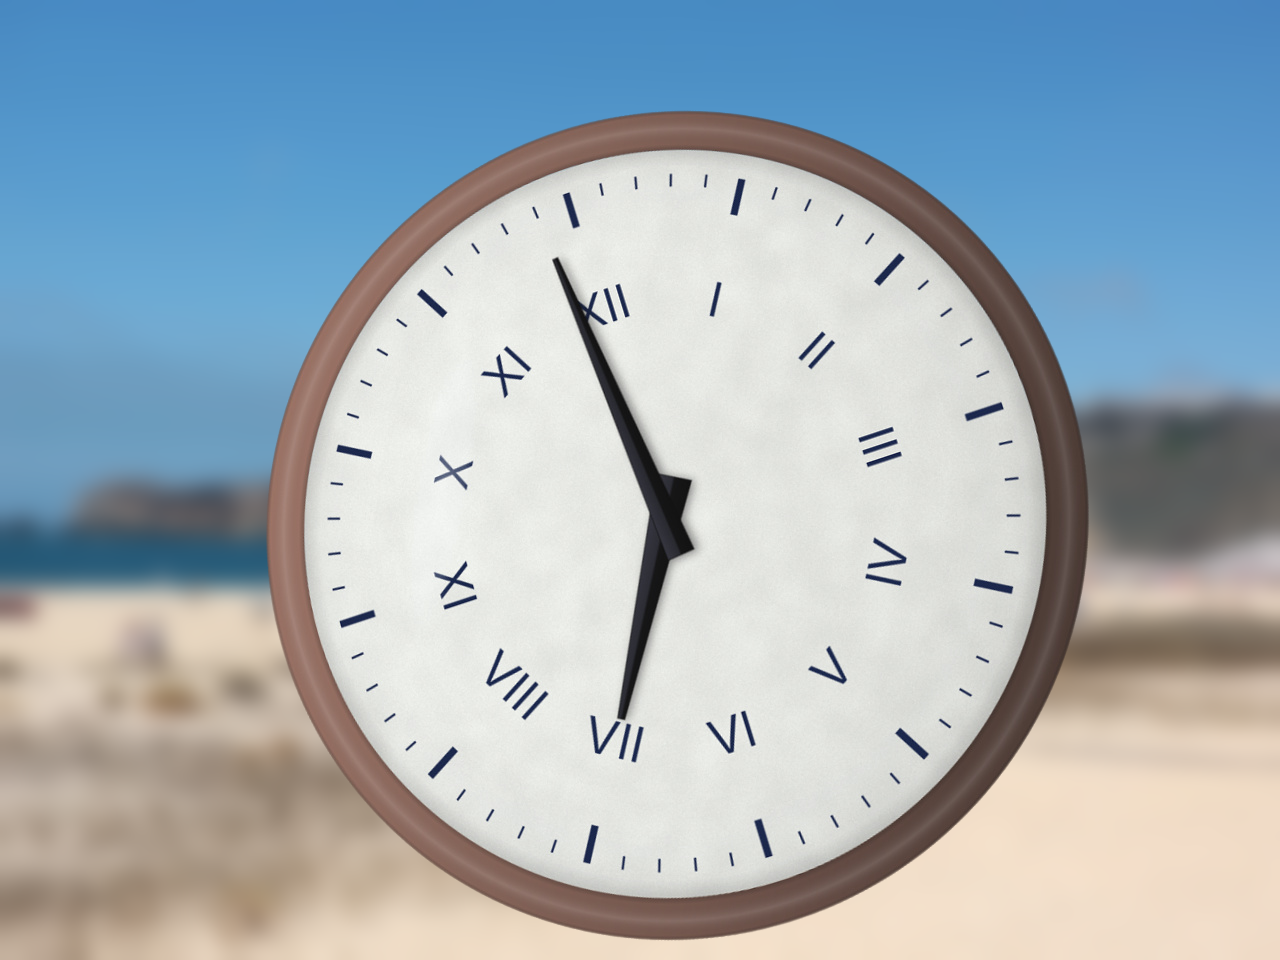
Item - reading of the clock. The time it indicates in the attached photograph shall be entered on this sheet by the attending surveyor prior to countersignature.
6:59
